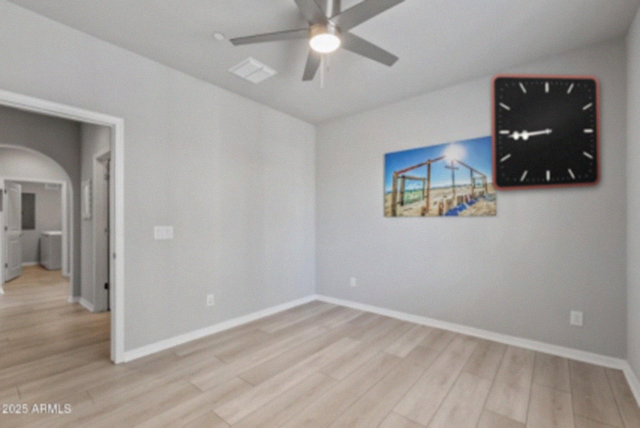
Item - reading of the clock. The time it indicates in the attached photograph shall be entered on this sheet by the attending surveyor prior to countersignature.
8:44
